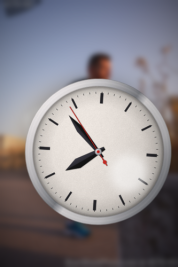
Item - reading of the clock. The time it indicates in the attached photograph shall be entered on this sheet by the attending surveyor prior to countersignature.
7:52:54
